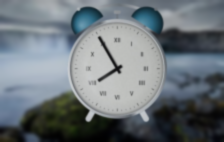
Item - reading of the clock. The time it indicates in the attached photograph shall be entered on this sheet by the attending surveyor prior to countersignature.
7:55
